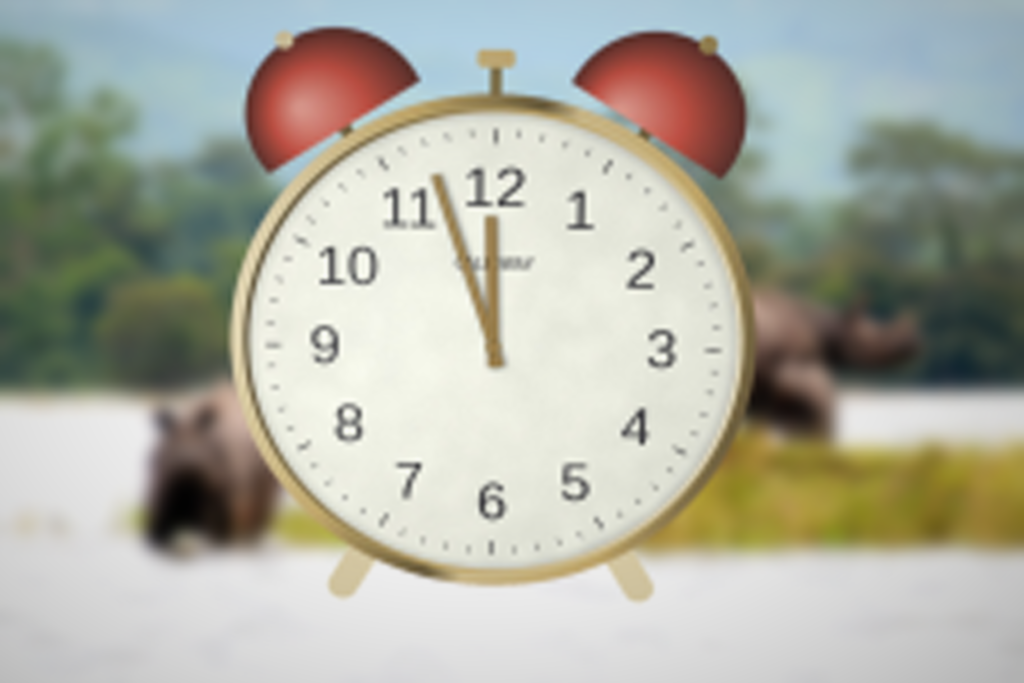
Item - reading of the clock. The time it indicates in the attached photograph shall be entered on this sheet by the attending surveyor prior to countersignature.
11:57
